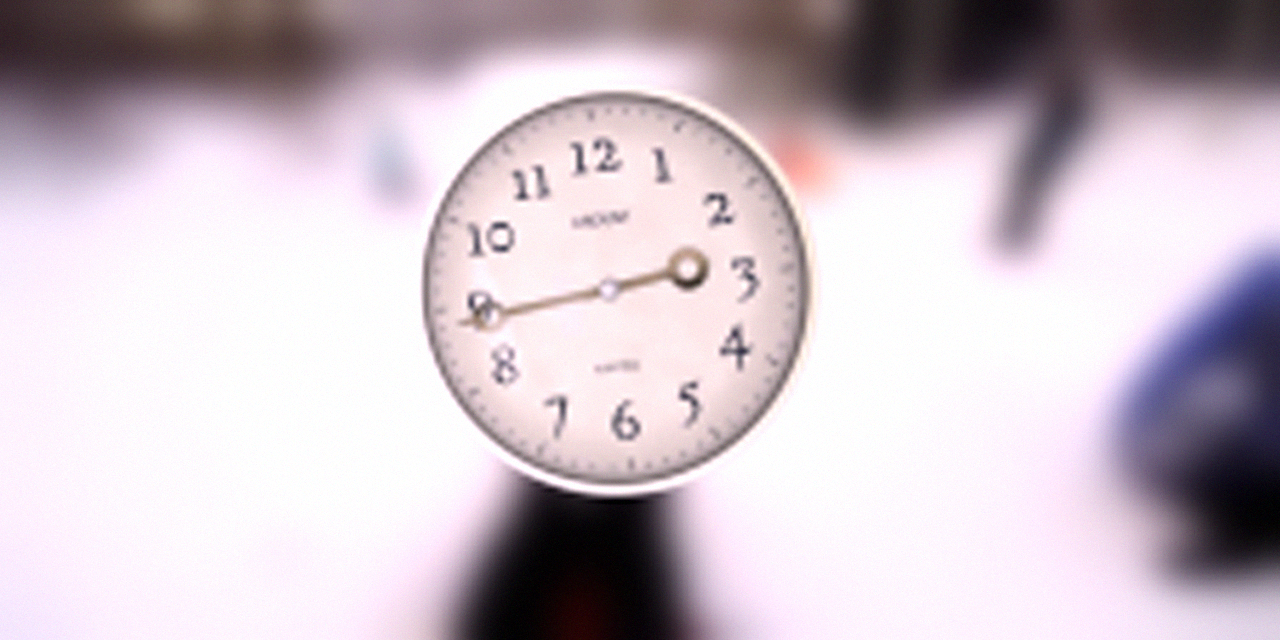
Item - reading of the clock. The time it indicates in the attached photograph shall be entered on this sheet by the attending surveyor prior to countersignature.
2:44
